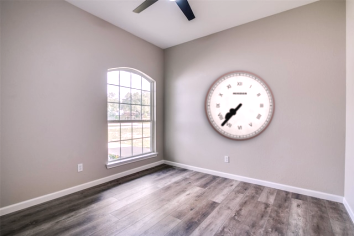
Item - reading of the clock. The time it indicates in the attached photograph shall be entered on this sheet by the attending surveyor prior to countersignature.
7:37
